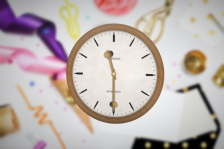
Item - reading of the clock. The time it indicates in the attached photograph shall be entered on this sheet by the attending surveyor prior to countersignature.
11:30
